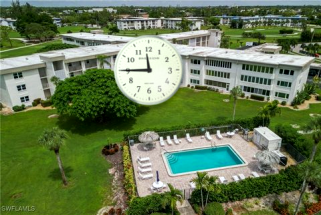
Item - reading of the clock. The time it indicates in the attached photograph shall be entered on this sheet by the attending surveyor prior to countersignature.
11:45
